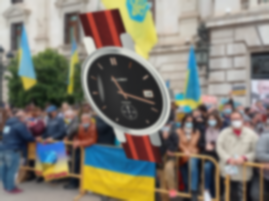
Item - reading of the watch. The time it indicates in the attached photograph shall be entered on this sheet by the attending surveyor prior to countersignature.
11:18
